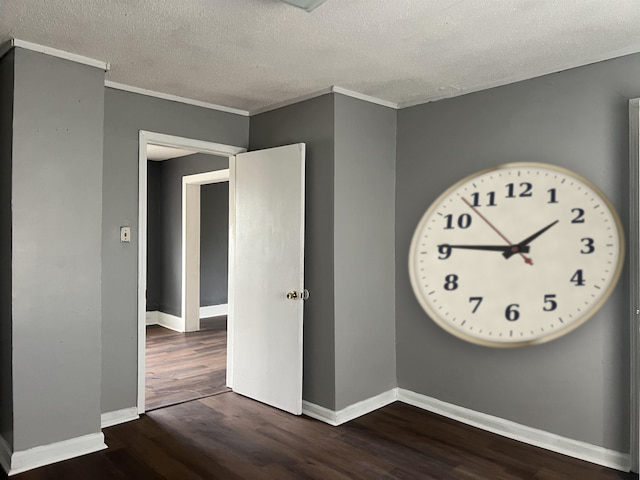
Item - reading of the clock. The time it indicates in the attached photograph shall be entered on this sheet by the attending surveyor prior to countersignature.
1:45:53
